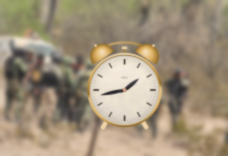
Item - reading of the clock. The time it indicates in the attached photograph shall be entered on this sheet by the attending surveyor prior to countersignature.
1:43
